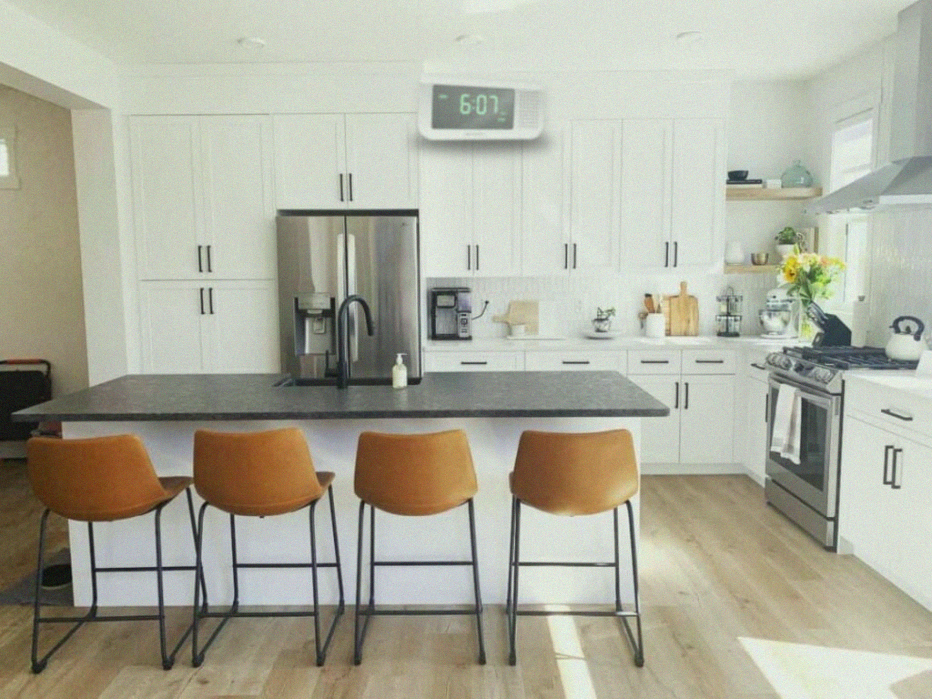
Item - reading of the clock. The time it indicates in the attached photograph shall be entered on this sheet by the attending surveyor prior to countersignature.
6:07
